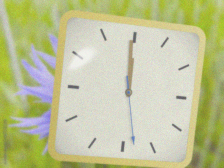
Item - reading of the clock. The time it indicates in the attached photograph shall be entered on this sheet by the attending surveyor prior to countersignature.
11:59:28
